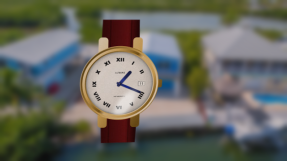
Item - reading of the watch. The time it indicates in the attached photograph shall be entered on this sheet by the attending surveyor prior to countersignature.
1:19
